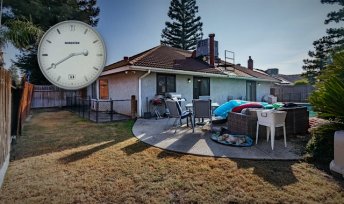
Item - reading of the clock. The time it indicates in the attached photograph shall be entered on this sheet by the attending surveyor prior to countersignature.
2:40
